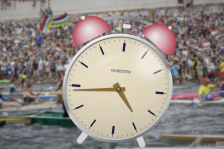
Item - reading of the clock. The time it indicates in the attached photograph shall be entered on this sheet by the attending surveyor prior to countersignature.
4:44
